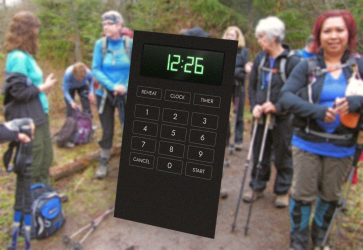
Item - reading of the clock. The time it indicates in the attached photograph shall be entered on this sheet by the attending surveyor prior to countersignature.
12:26
